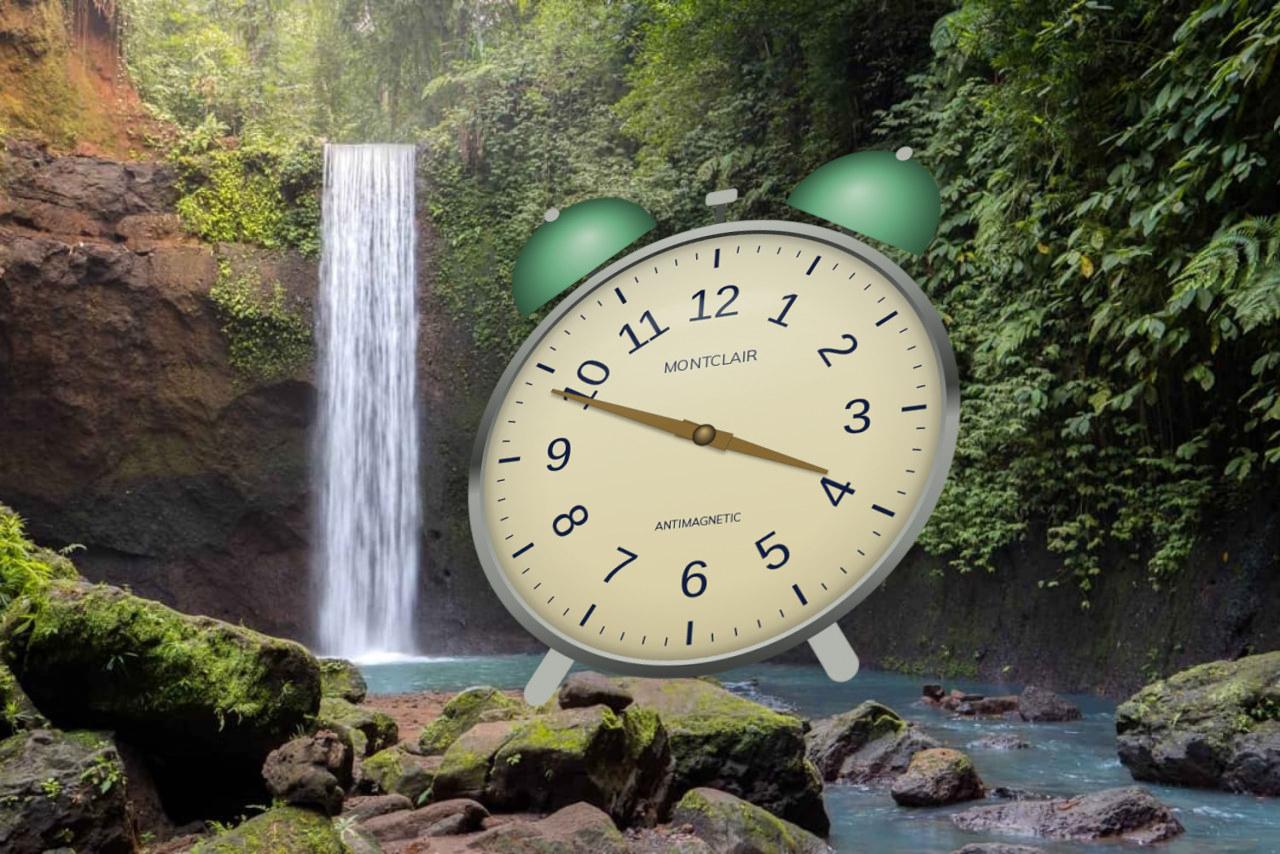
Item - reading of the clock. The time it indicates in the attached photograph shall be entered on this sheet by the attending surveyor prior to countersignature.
3:49
